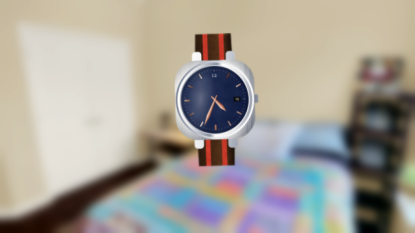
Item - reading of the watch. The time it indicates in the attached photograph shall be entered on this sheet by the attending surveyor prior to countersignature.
4:34
